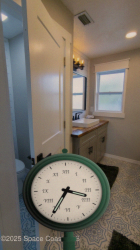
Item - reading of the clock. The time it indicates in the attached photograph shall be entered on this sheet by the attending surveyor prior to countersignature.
3:35
